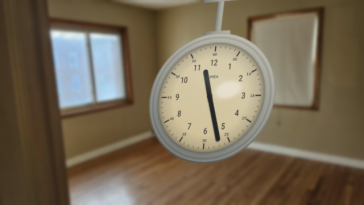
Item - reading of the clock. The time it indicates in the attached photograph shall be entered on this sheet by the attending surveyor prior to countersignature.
11:27
